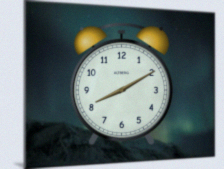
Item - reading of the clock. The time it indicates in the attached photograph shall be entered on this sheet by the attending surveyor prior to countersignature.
8:10
